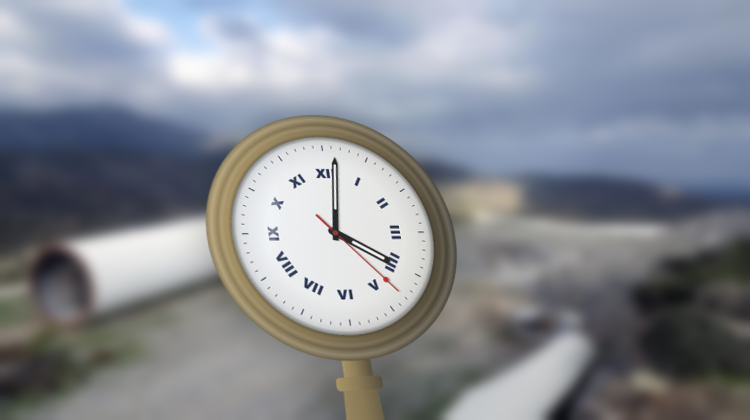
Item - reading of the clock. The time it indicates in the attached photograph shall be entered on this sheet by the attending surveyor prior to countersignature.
4:01:23
